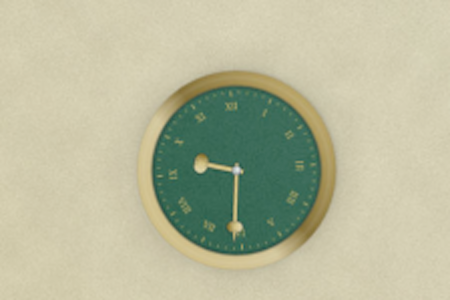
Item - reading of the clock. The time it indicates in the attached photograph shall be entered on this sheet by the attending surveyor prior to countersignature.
9:31
